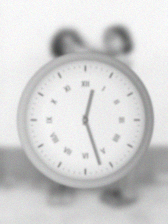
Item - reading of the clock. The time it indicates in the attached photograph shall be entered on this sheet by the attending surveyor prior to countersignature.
12:27
